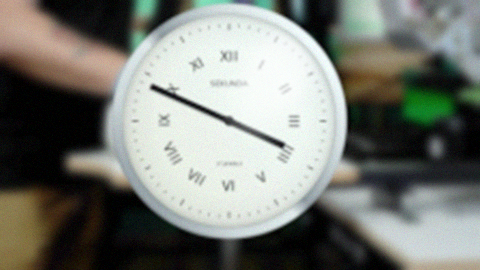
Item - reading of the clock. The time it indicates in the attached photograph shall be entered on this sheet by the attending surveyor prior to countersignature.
3:49
